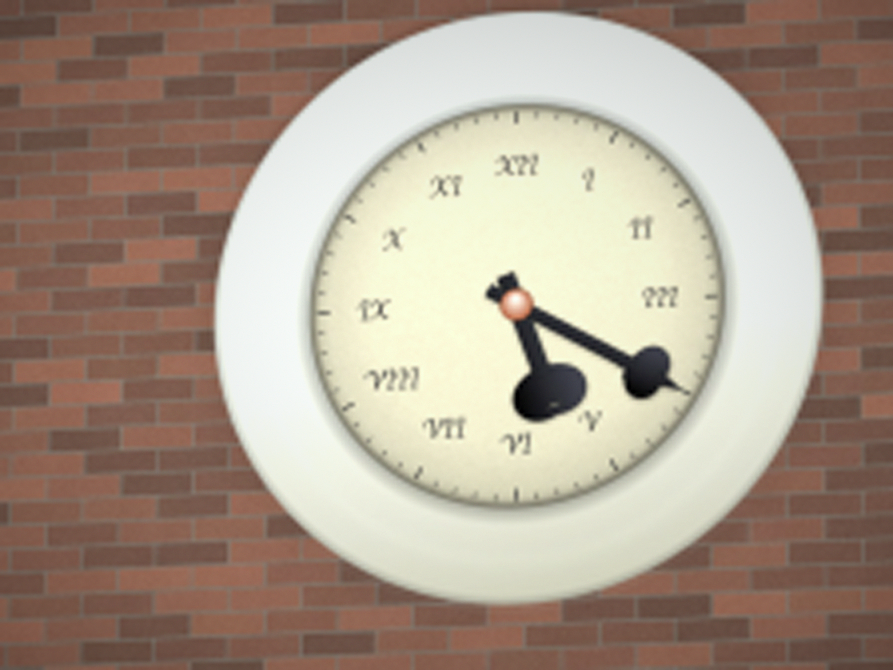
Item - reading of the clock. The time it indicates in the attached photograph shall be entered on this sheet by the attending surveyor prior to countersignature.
5:20
